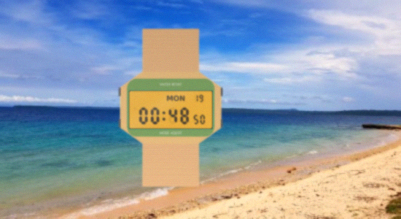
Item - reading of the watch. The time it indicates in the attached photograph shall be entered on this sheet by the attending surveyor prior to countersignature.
0:48:50
